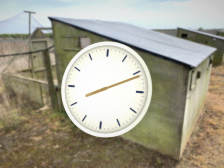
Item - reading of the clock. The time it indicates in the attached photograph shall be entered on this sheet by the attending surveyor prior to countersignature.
8:11
